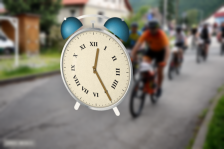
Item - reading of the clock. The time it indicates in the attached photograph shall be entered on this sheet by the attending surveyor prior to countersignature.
12:25
